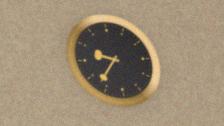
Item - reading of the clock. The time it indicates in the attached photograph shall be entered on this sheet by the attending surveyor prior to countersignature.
9:37
